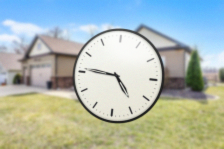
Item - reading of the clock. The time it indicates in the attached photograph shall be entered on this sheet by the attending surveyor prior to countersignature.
4:46
